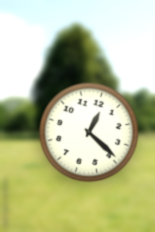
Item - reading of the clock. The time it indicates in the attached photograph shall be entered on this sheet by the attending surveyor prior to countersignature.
12:19
